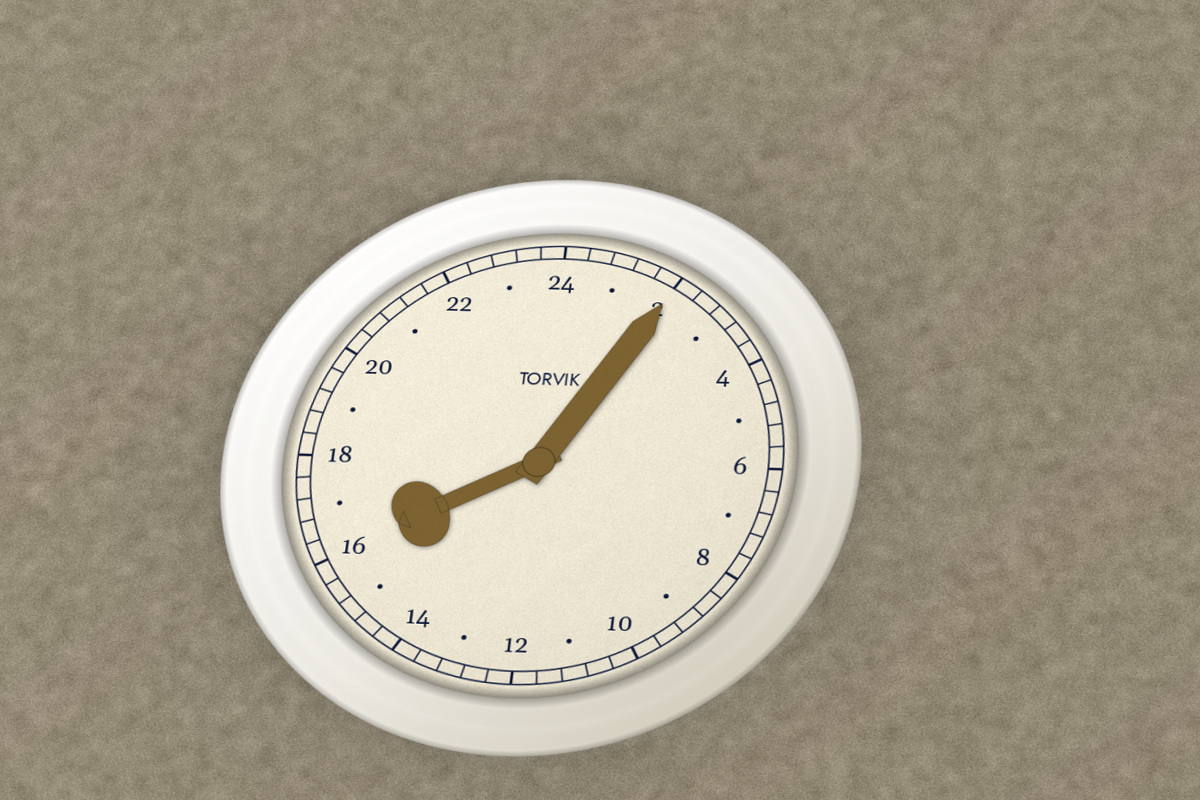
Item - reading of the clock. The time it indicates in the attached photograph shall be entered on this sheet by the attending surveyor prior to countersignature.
16:05
